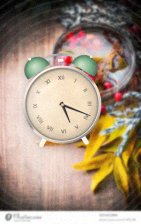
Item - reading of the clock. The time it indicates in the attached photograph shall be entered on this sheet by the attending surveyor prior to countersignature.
5:19
